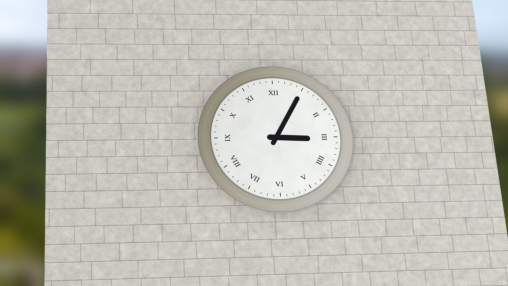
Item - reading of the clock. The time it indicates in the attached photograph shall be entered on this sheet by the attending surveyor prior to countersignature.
3:05
